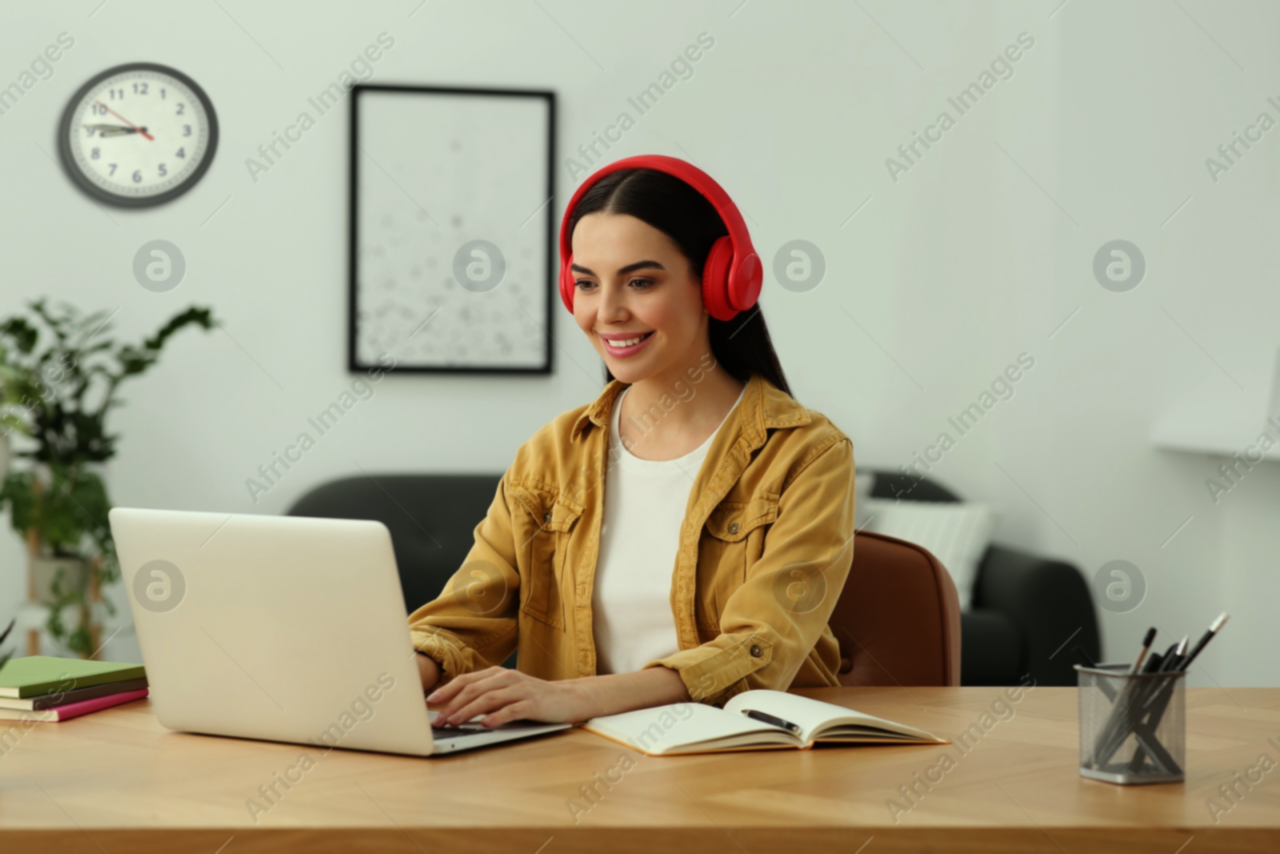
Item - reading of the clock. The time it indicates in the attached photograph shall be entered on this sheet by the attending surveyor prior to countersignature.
8:45:51
